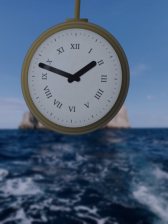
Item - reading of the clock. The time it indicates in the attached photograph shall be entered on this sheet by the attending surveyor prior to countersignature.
1:48
